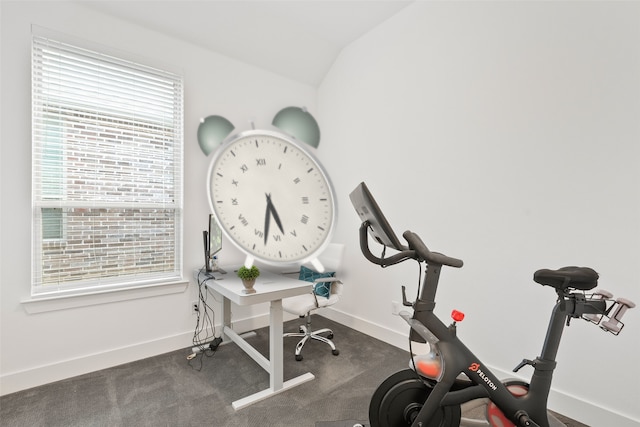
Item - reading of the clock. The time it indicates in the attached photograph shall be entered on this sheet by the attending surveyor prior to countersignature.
5:33
